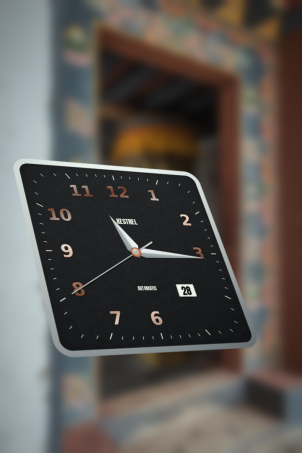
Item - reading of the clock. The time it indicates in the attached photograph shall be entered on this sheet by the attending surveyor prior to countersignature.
11:15:40
